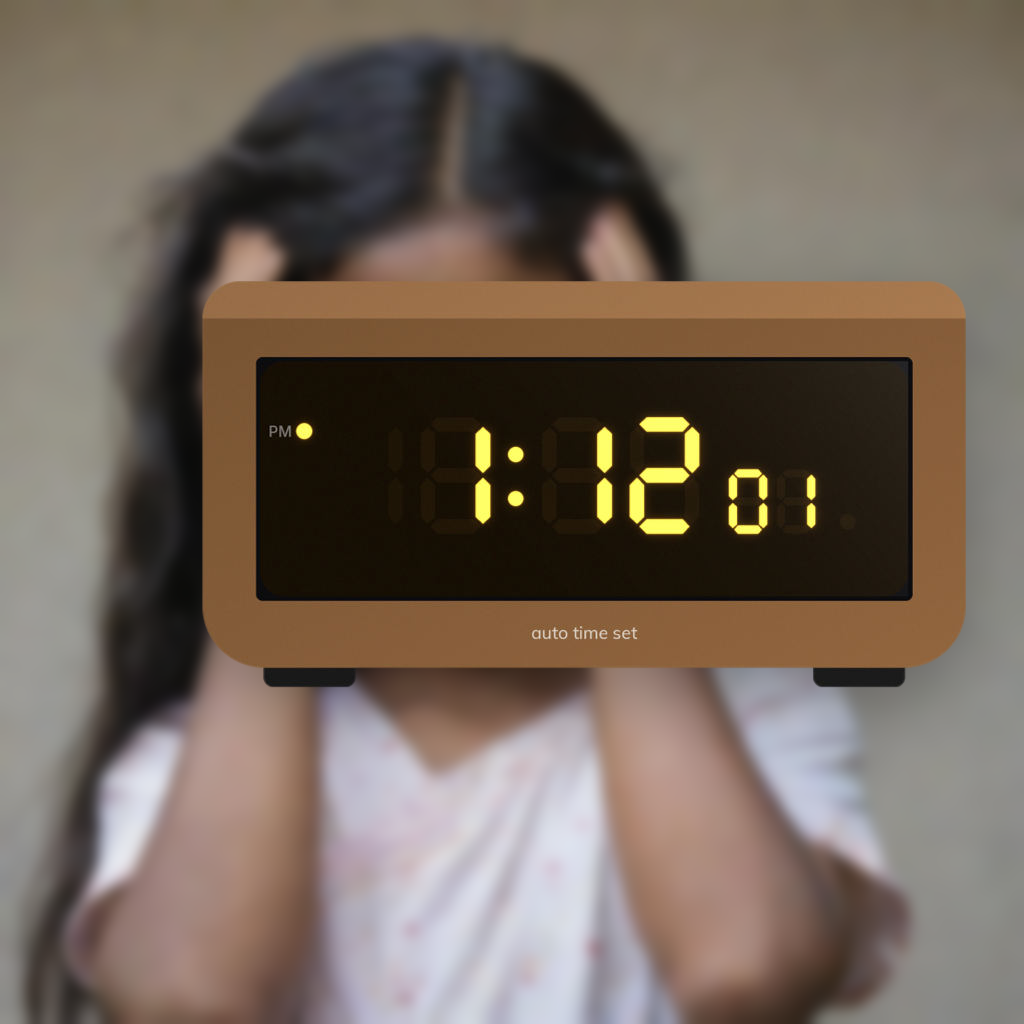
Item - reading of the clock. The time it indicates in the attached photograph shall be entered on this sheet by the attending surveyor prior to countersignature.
1:12:01
